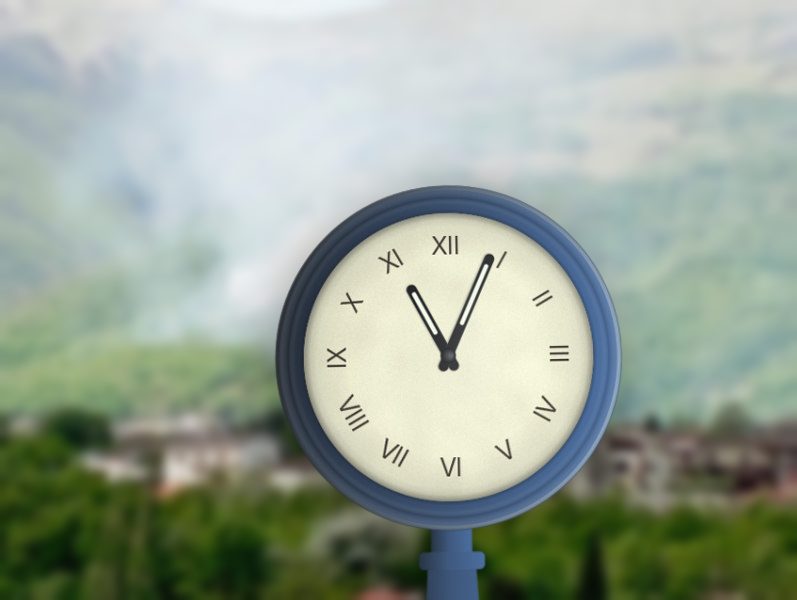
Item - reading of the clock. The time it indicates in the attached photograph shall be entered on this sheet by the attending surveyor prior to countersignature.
11:04
